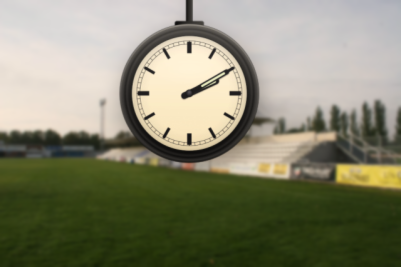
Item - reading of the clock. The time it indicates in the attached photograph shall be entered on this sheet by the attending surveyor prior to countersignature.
2:10
